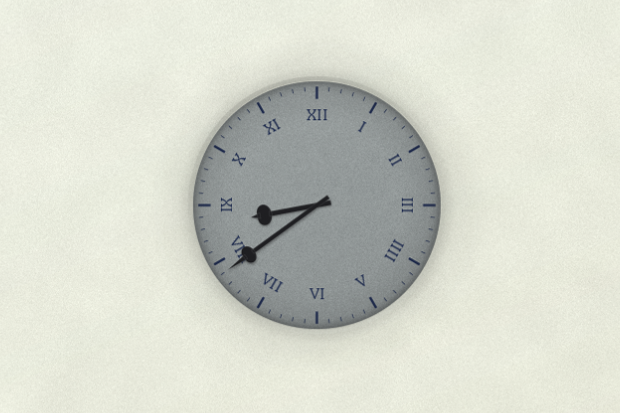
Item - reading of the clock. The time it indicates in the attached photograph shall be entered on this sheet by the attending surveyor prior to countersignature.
8:39
